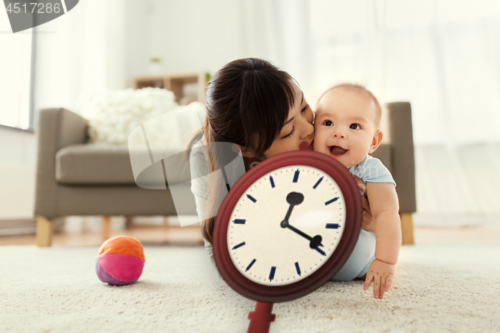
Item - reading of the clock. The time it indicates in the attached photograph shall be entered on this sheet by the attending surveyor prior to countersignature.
12:19
